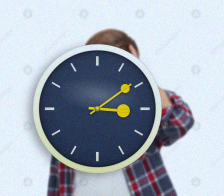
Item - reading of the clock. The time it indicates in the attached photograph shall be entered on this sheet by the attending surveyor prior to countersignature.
3:09
